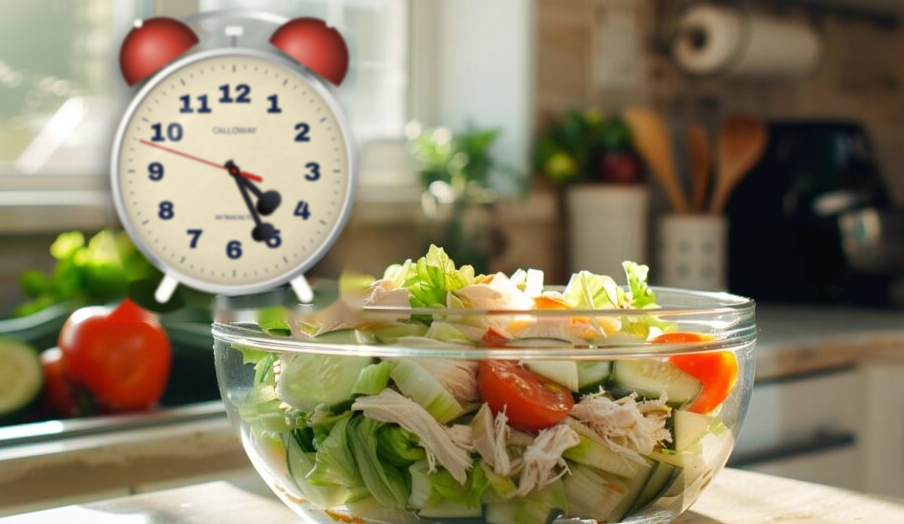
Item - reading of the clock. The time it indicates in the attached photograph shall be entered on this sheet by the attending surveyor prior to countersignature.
4:25:48
